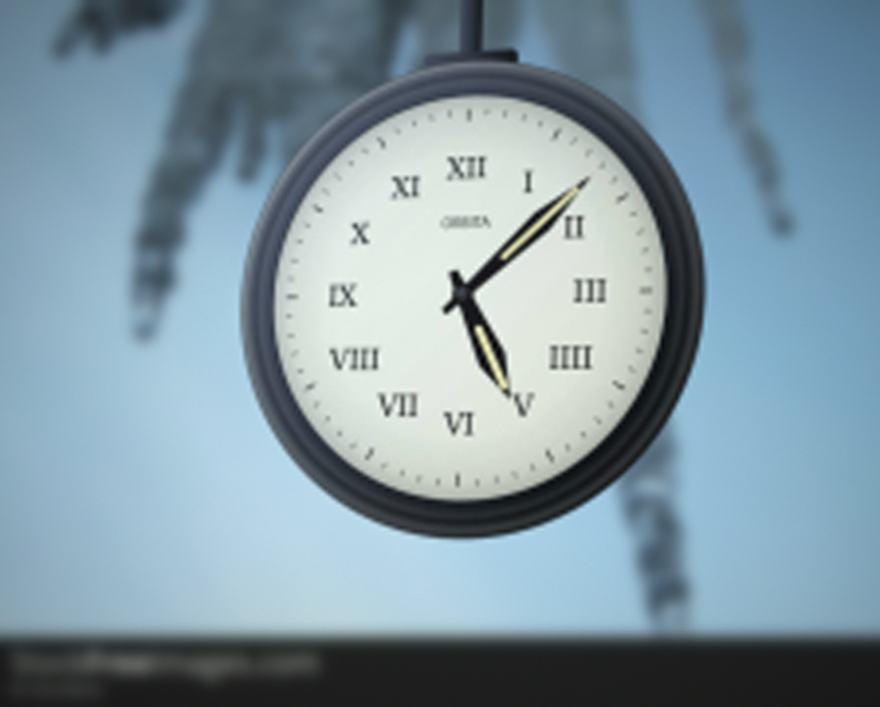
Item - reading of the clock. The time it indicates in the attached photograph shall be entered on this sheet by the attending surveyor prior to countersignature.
5:08
